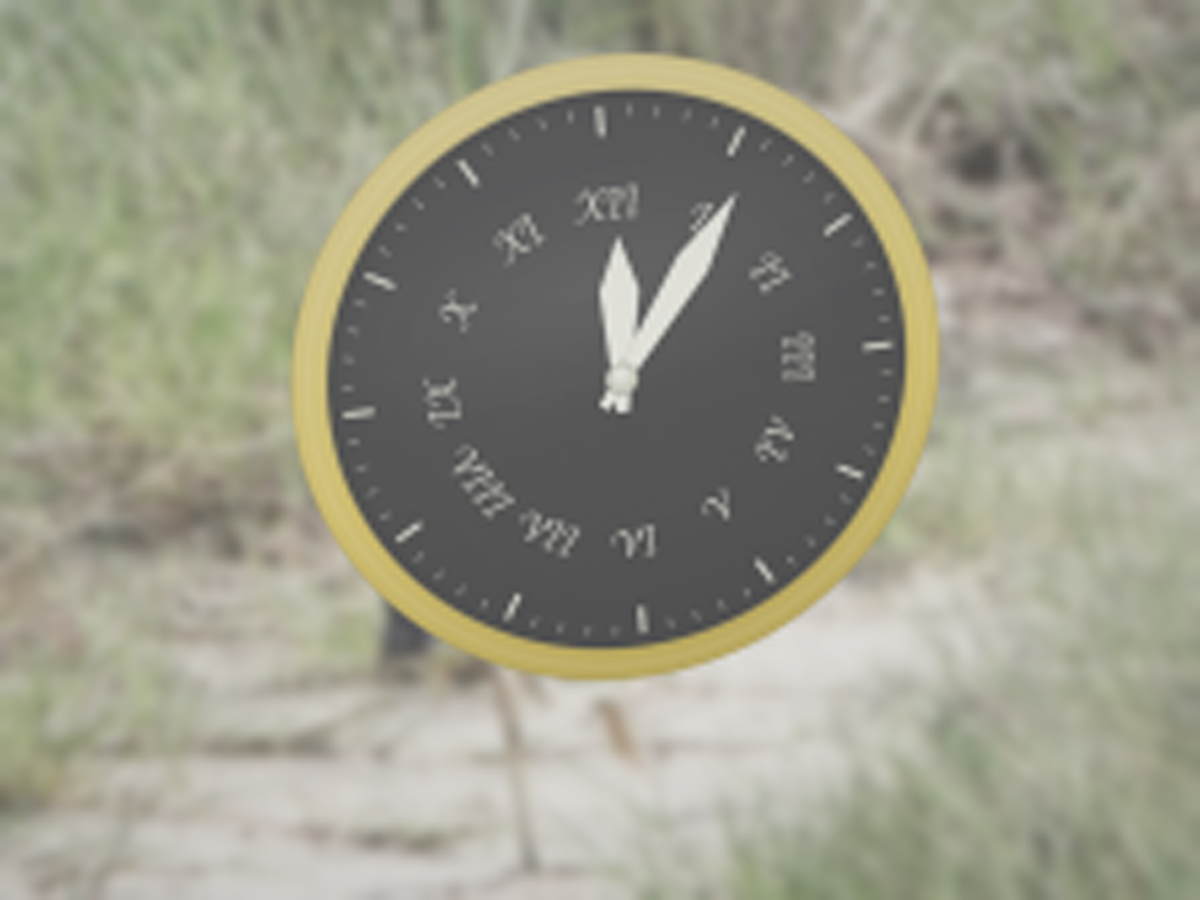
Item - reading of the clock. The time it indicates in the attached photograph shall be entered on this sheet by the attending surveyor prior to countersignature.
12:06
